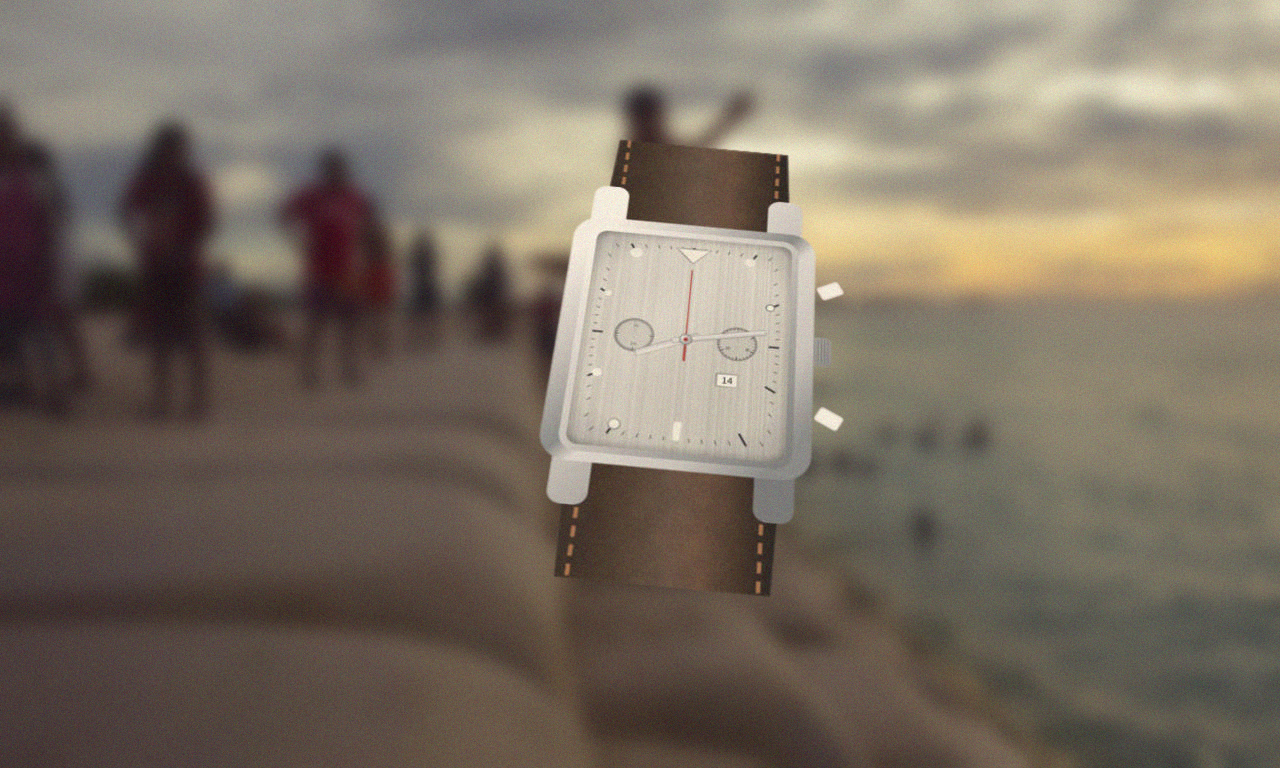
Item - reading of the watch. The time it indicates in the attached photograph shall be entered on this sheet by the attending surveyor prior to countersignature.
8:13
